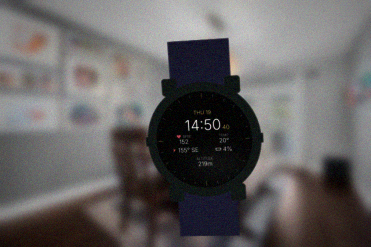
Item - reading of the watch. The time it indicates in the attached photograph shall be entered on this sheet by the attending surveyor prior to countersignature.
14:50
